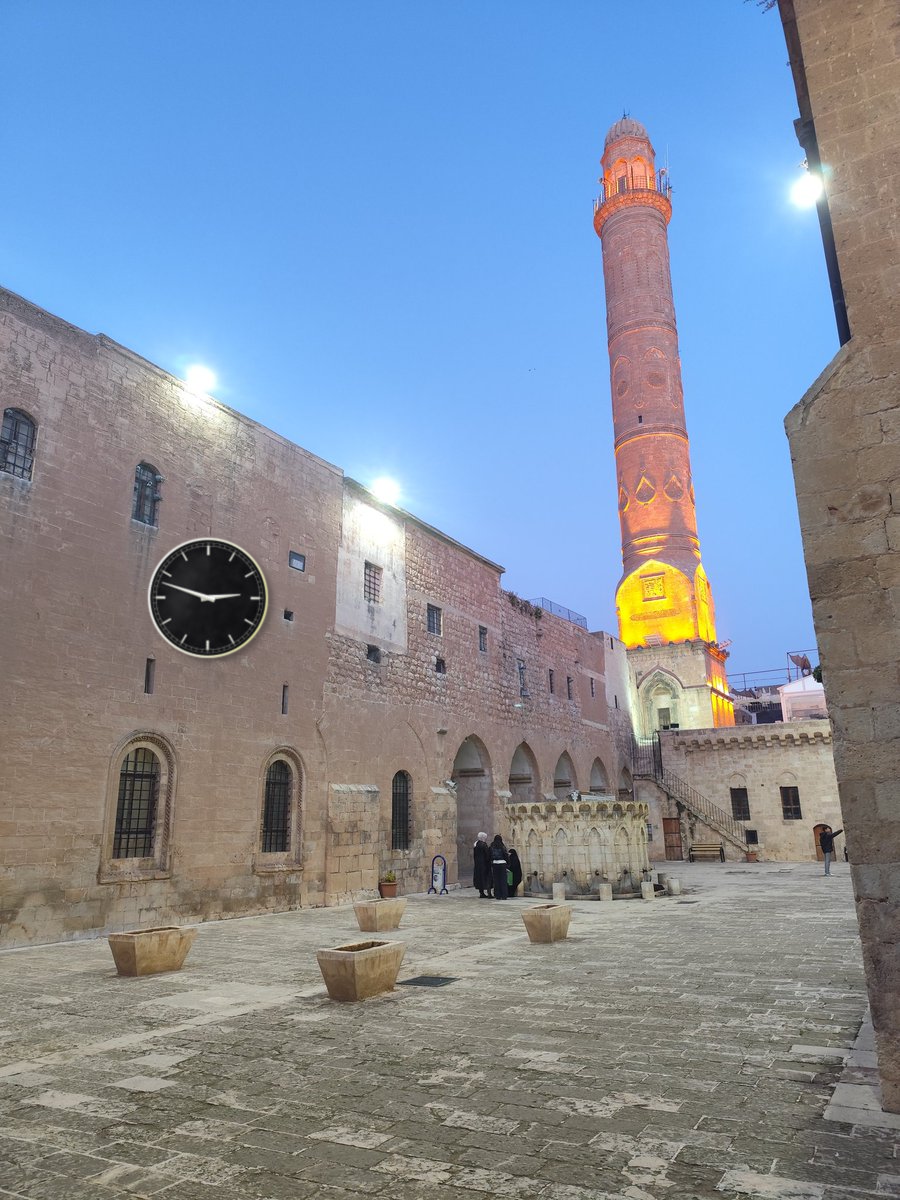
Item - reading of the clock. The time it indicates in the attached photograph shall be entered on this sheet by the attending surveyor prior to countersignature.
2:48
